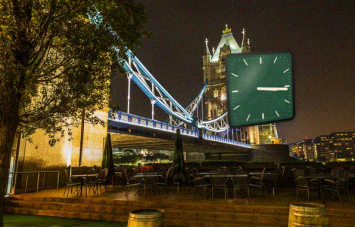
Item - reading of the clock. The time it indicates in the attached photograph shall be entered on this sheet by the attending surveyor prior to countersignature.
3:16
